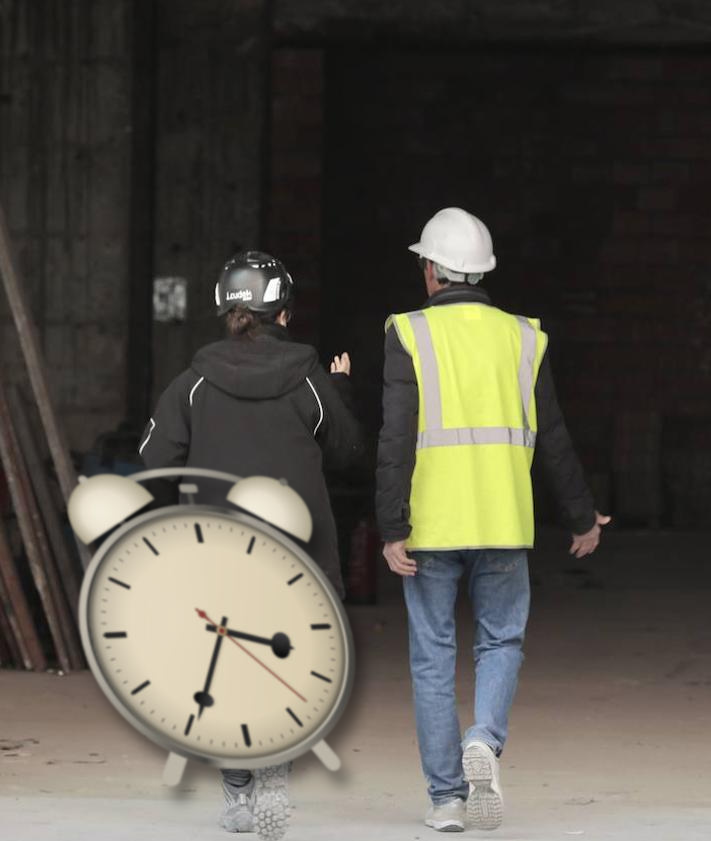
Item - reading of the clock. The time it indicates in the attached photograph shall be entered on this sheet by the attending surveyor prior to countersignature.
3:34:23
